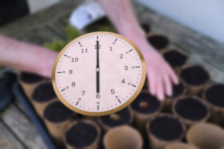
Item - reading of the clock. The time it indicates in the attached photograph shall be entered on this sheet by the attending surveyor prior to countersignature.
6:00
